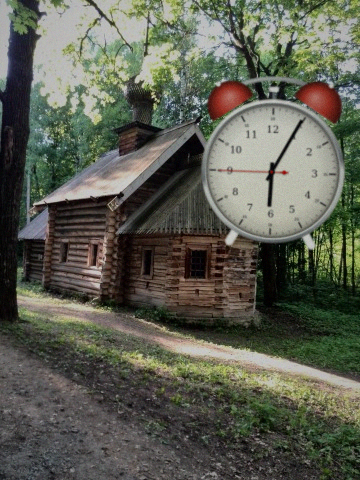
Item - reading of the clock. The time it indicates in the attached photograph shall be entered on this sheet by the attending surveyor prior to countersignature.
6:04:45
